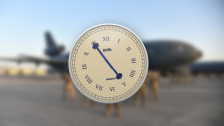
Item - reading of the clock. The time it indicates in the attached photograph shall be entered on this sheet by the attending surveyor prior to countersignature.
4:55
